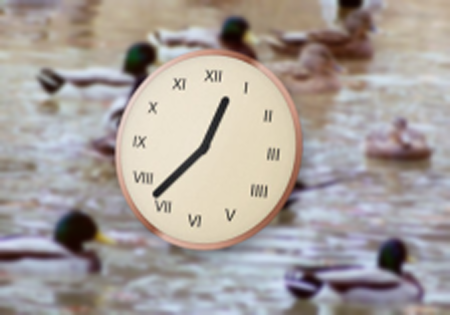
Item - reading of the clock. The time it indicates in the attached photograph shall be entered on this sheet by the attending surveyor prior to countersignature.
12:37
